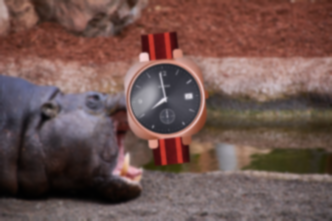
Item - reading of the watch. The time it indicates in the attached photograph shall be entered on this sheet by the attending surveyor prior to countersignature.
7:59
